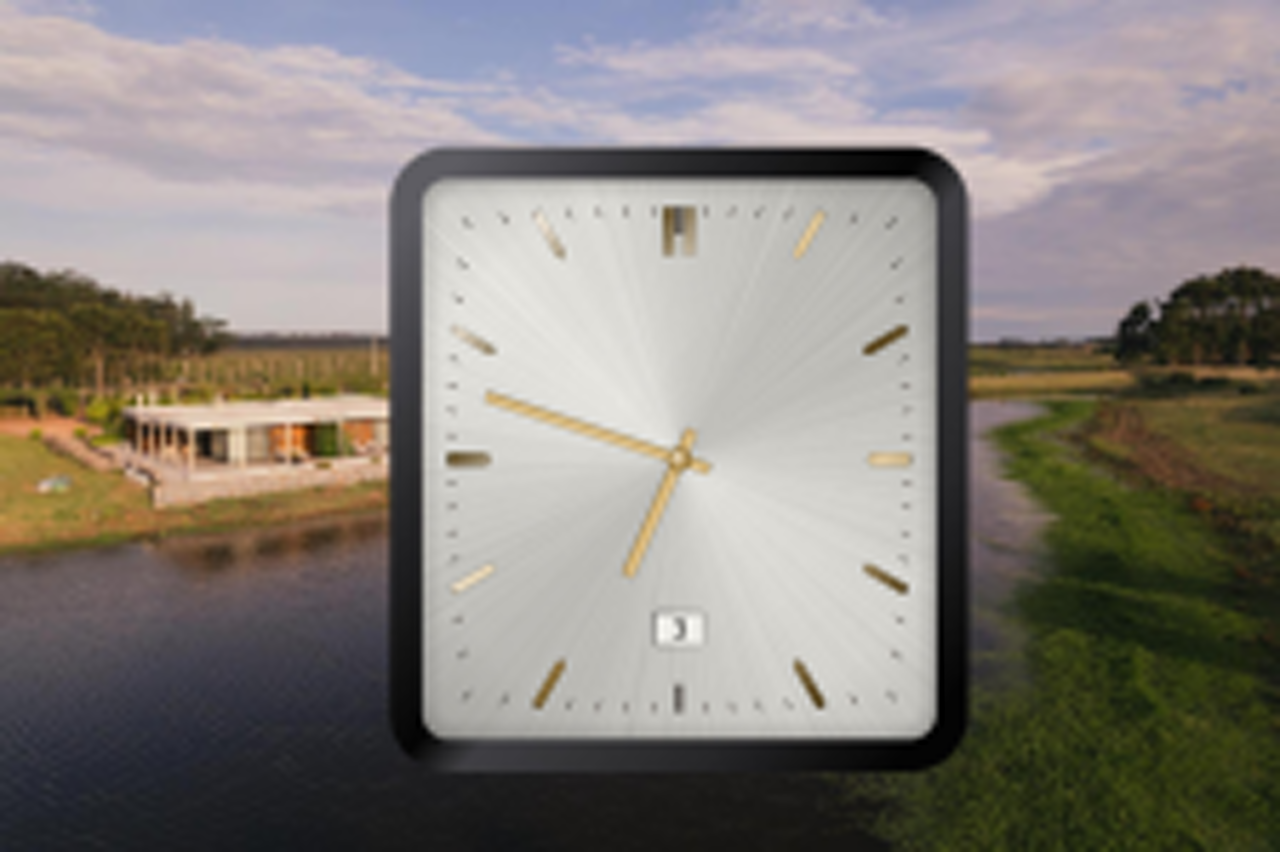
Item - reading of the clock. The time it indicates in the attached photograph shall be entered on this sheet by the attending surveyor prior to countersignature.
6:48
